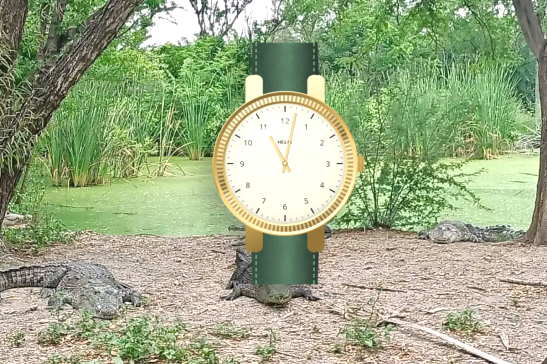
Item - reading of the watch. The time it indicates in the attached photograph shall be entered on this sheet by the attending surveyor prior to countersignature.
11:02
